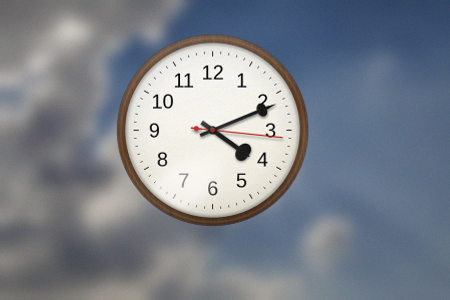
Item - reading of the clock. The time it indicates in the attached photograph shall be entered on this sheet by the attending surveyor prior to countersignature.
4:11:16
